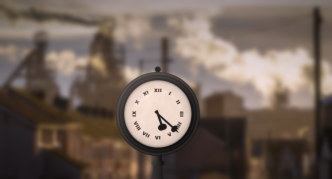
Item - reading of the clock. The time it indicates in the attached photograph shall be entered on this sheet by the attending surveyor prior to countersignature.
5:22
